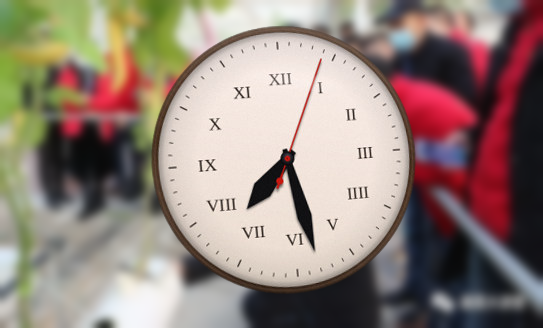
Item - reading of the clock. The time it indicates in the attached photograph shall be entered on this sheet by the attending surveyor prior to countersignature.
7:28:04
